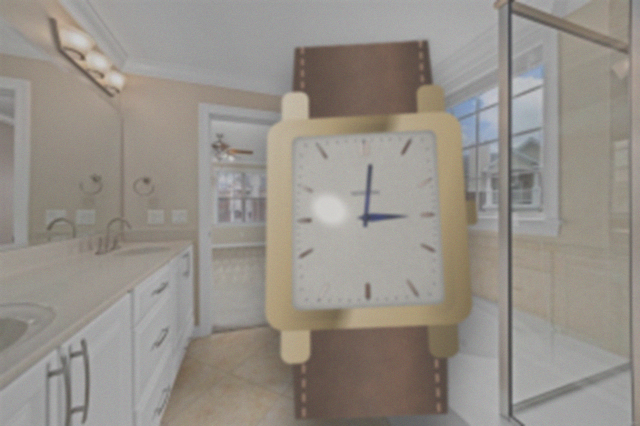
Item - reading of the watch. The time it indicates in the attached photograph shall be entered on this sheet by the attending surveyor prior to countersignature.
3:01
